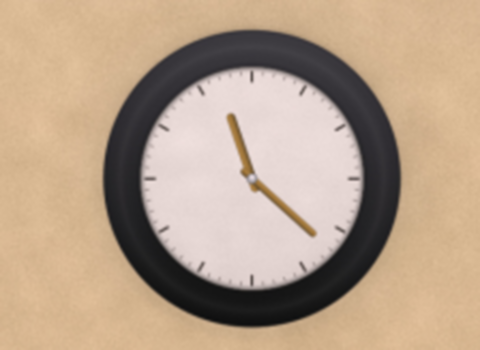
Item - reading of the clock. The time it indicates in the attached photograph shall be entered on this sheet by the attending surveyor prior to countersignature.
11:22
